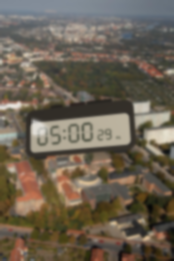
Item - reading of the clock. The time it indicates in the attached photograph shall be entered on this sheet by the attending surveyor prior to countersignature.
5:00
